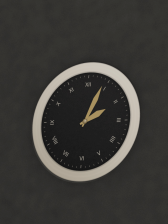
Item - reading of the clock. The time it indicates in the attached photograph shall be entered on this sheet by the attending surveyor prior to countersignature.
2:04
